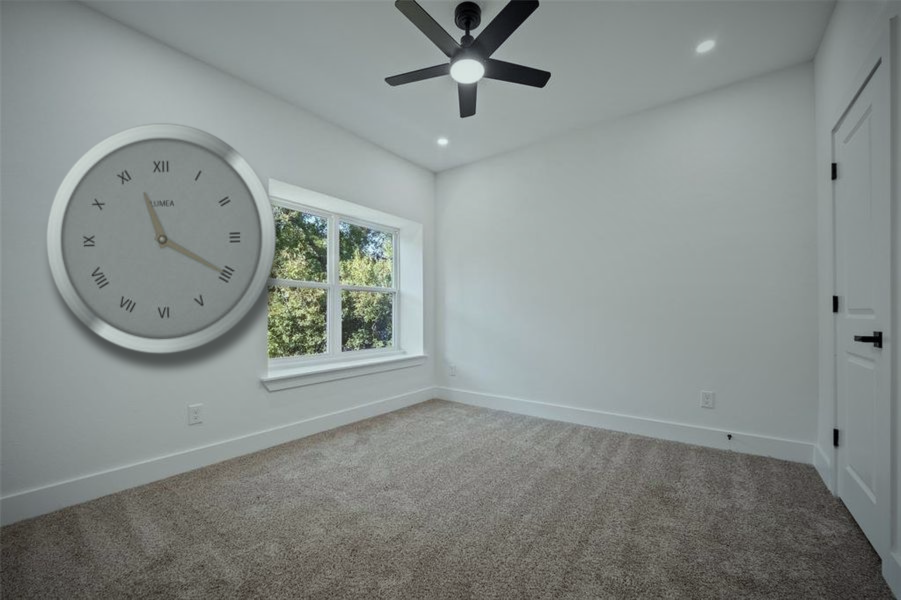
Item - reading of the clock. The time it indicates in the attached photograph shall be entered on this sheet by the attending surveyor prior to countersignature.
11:20
